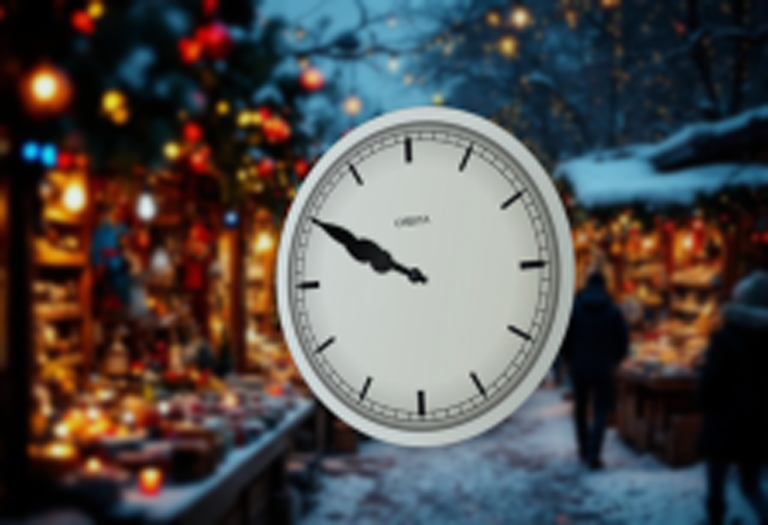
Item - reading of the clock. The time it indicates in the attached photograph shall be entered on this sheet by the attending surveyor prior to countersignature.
9:50
